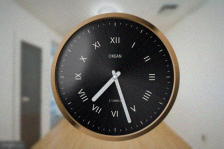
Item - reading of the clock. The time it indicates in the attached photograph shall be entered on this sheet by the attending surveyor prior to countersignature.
7:27
